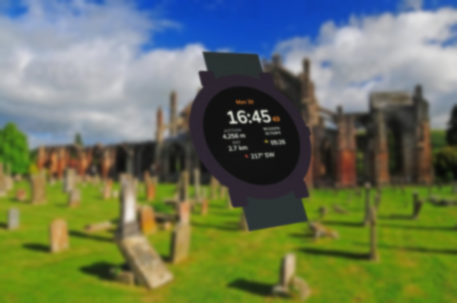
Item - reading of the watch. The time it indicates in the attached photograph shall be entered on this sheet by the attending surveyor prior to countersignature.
16:45
